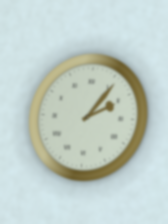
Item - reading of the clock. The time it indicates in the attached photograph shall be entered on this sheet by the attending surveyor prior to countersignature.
2:06
